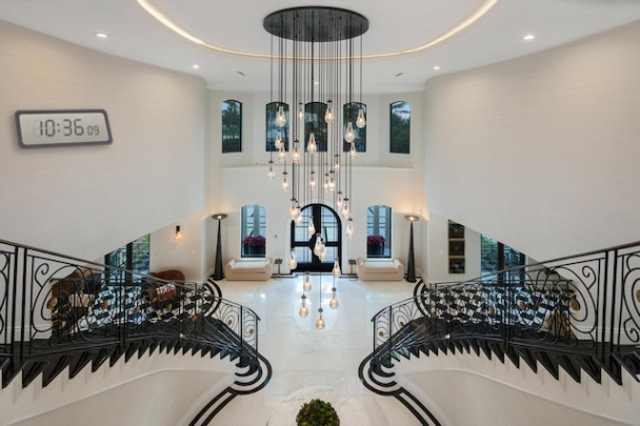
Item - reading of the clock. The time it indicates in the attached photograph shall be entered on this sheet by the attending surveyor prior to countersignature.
10:36:09
